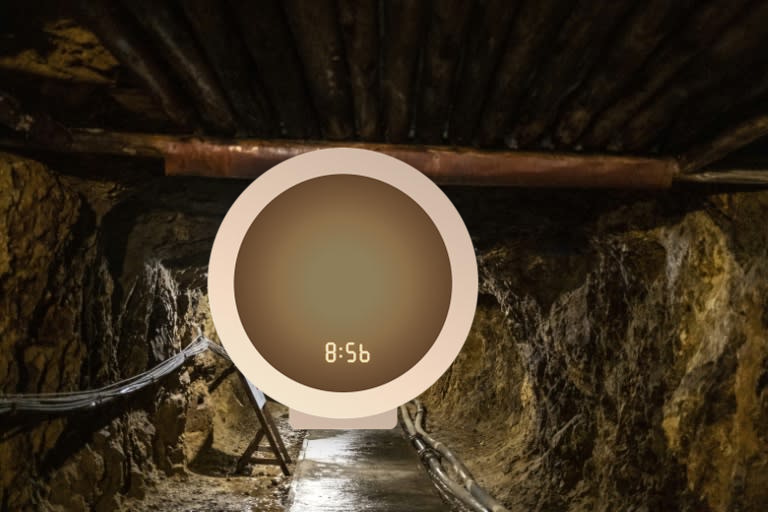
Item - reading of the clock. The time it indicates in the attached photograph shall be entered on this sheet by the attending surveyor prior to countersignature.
8:56
